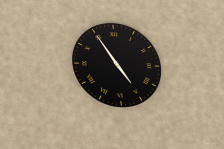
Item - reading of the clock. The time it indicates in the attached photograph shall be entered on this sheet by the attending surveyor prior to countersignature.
4:55
